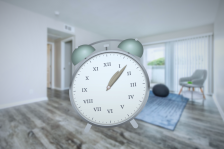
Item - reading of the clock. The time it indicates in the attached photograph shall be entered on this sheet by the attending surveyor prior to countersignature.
1:07
